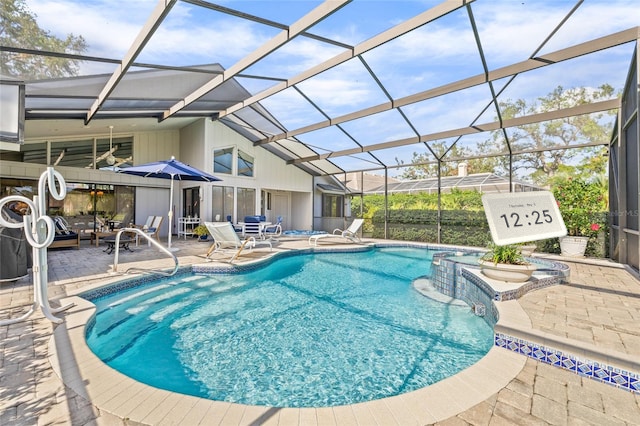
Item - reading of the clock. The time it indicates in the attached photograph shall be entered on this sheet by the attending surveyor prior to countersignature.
12:25
